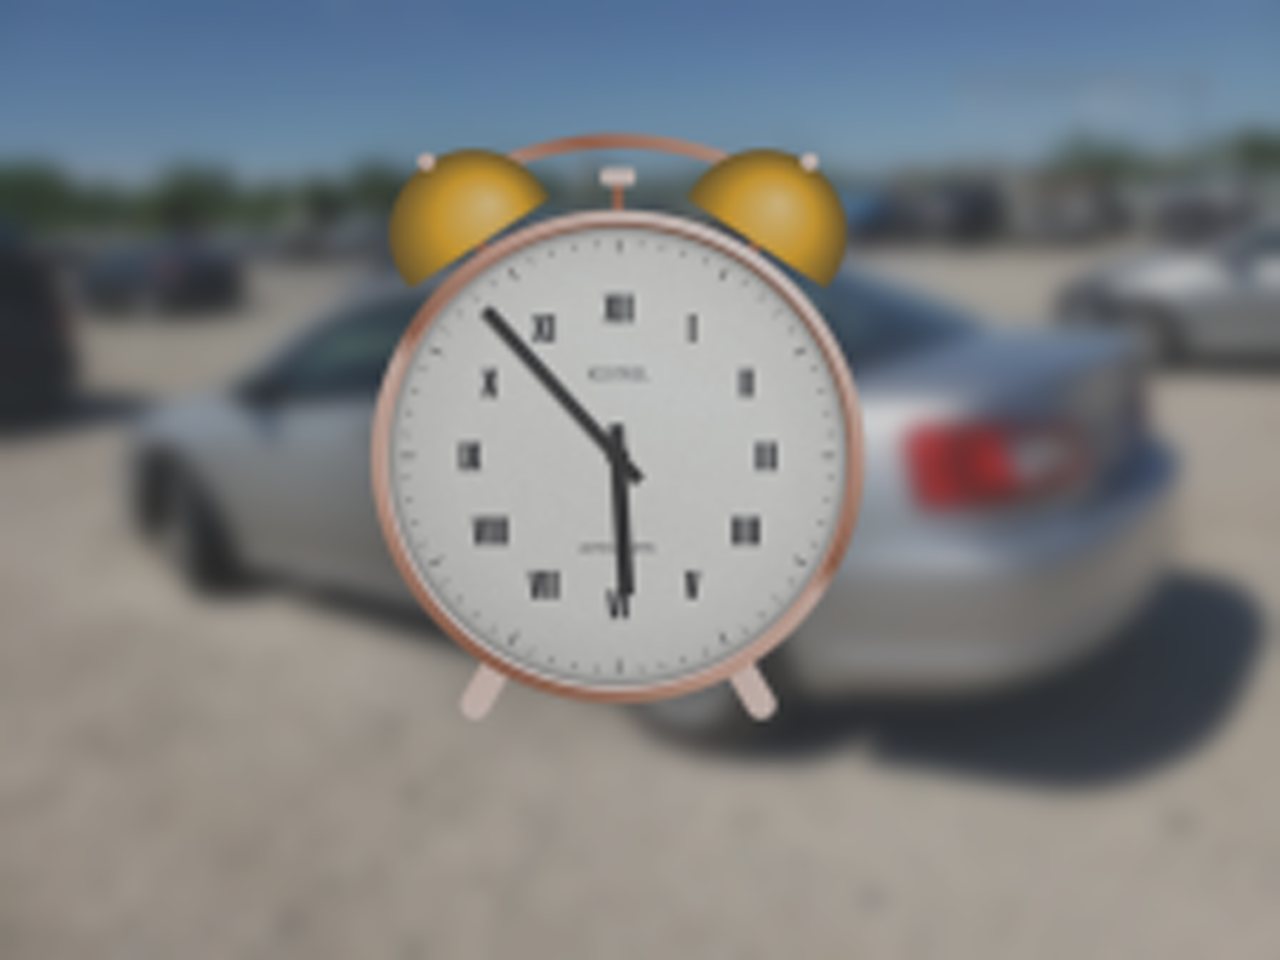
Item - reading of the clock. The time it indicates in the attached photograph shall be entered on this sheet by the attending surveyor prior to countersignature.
5:53
